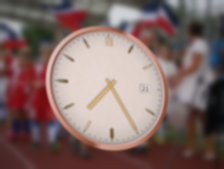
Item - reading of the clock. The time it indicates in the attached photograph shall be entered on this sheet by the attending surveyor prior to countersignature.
7:25
